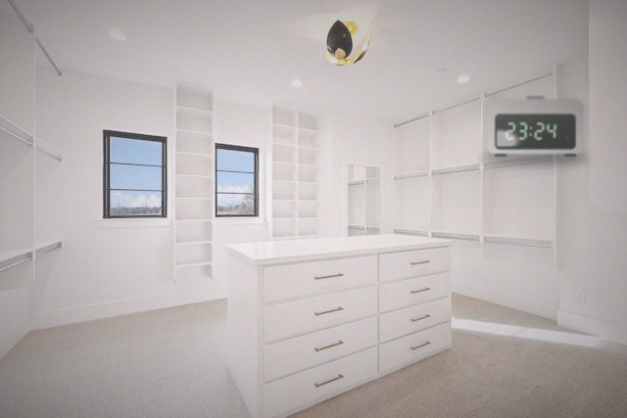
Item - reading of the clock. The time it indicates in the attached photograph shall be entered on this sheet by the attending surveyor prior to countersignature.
23:24
